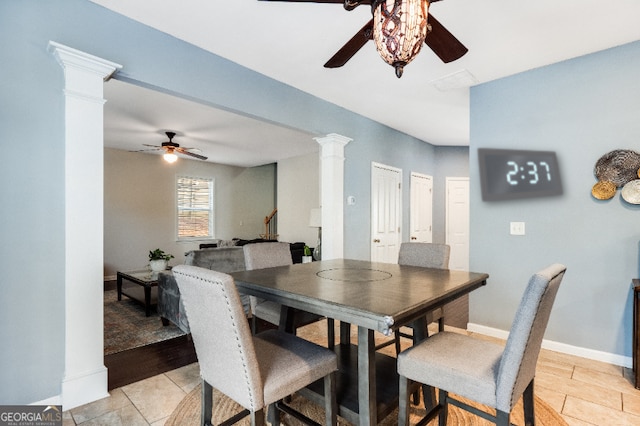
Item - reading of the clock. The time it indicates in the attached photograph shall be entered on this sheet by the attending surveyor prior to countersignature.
2:37
